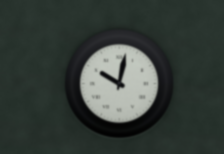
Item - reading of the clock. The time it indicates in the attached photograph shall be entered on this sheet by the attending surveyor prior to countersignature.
10:02
